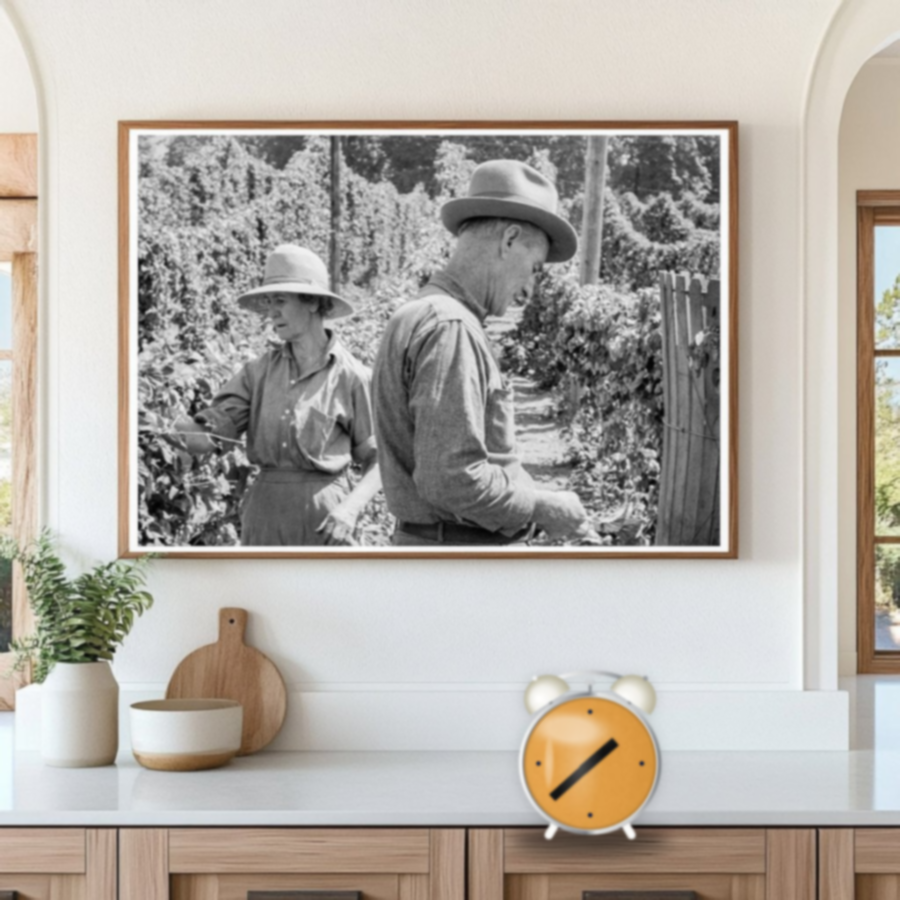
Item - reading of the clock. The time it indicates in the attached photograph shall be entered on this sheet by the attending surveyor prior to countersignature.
1:38
